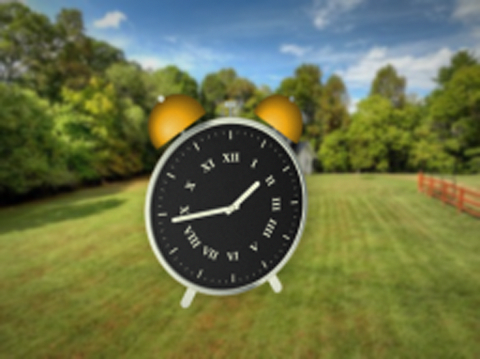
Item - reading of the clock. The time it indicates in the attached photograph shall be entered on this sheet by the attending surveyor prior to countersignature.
1:44
